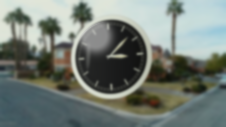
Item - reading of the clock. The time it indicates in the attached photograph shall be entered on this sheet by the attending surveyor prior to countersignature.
3:08
